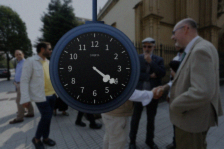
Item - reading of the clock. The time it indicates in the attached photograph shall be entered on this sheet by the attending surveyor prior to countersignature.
4:21
